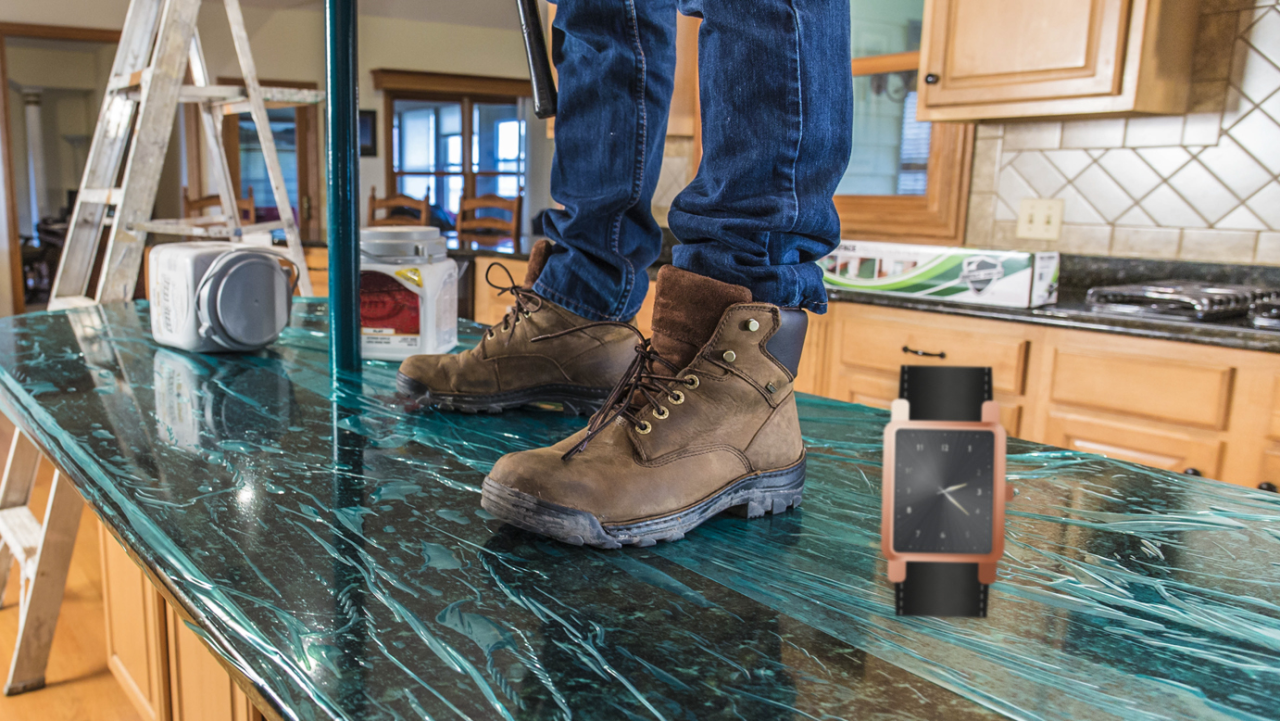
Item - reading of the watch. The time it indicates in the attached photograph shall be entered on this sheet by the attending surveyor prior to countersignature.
2:22
